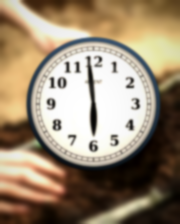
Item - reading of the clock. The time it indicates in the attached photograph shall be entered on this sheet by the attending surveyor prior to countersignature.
5:59
